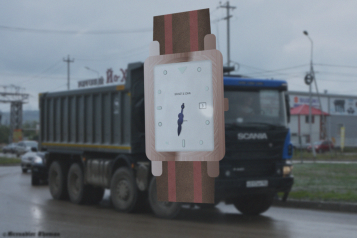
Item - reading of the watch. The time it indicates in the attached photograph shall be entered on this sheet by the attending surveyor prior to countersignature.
6:32
